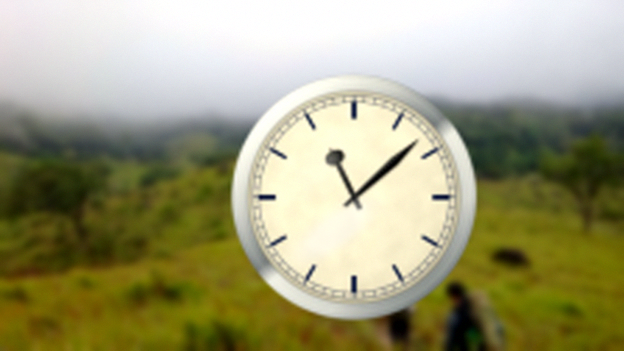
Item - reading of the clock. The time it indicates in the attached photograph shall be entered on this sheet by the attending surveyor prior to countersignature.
11:08
